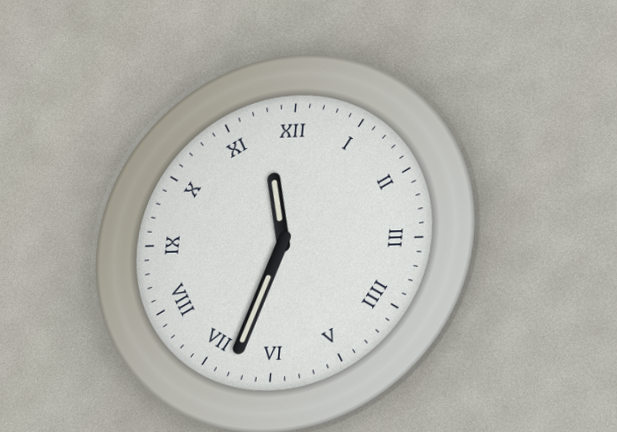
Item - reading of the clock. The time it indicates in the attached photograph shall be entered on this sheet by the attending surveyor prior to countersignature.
11:33
